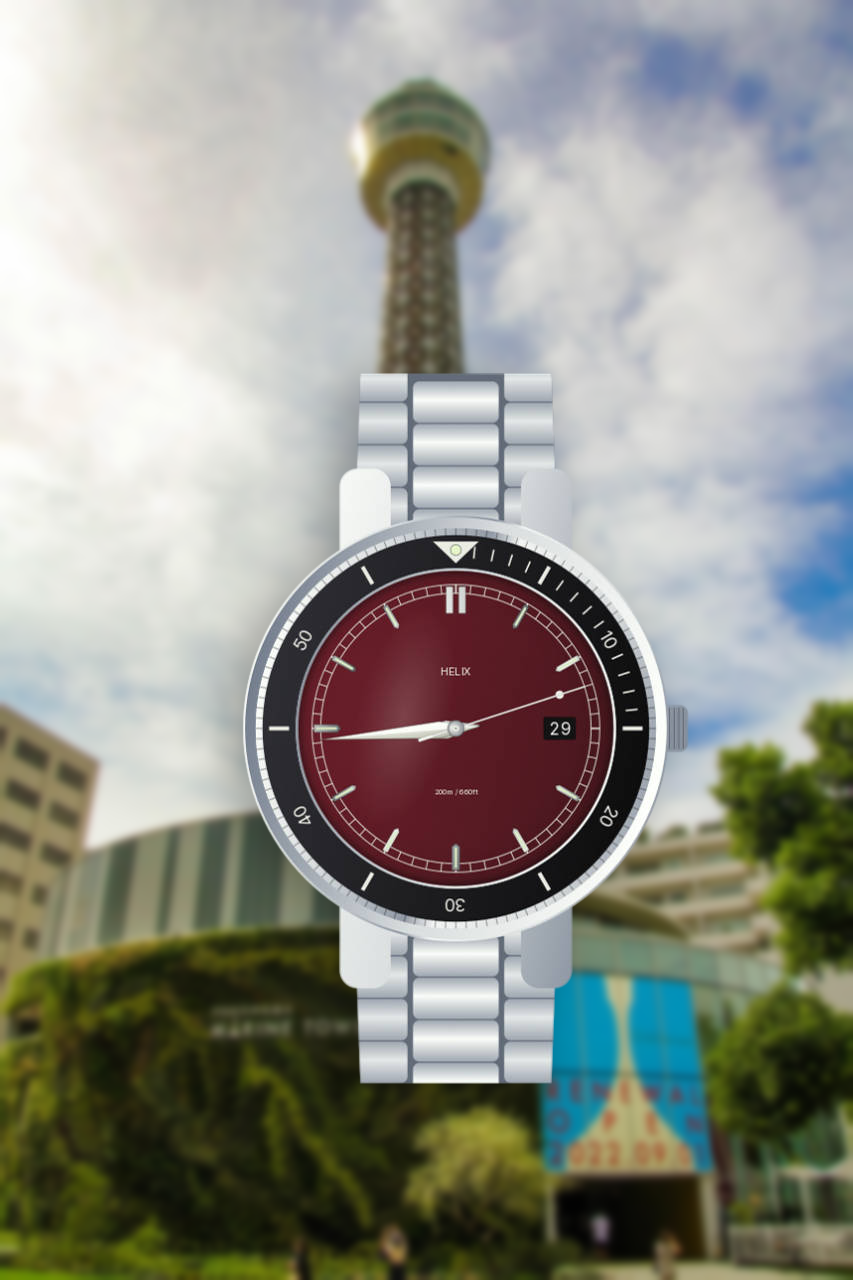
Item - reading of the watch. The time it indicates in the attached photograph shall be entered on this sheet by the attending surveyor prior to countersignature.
8:44:12
